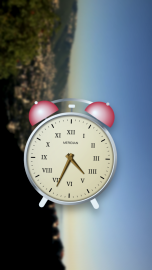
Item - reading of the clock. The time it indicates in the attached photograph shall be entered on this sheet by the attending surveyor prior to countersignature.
4:34
